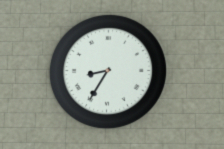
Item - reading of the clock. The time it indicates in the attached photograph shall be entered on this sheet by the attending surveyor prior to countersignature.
8:35
